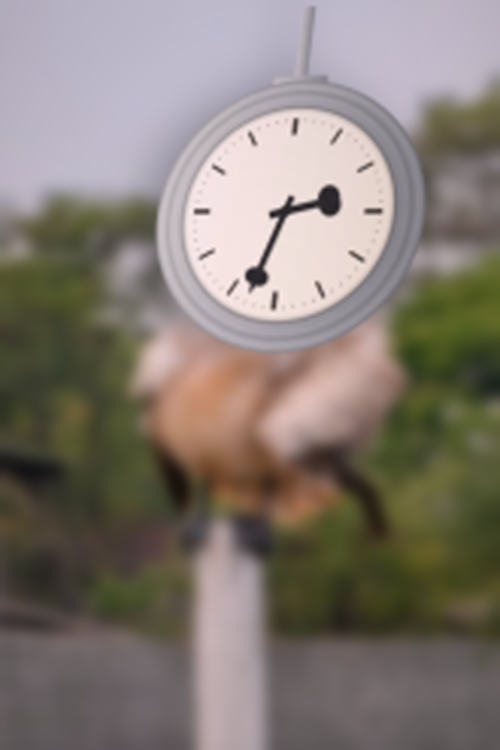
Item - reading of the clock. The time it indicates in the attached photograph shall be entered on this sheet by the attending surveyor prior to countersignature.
2:33
